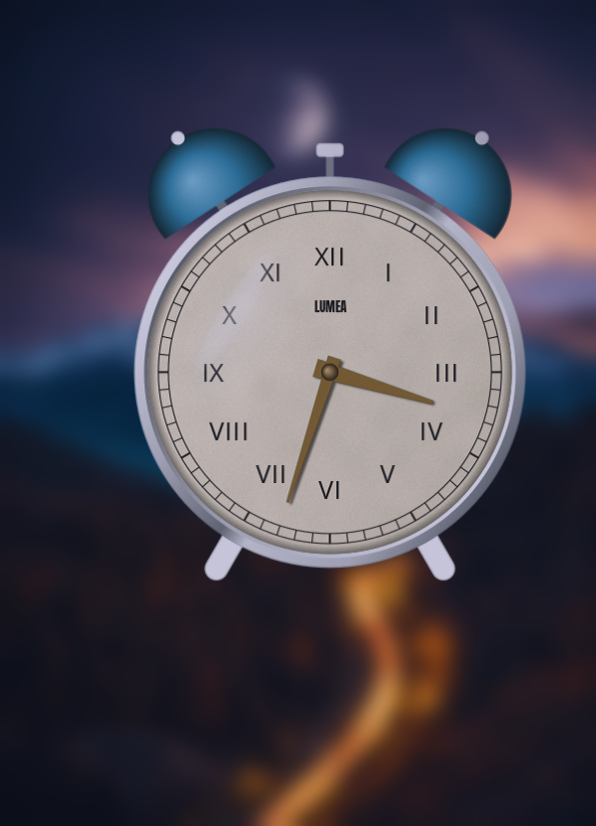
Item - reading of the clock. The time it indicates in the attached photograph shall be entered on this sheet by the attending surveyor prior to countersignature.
3:33
